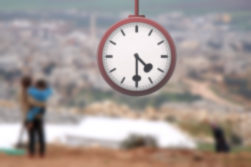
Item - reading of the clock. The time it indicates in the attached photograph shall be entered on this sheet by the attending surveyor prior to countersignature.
4:30
